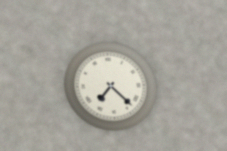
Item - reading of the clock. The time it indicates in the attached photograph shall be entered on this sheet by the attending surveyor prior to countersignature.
7:23
